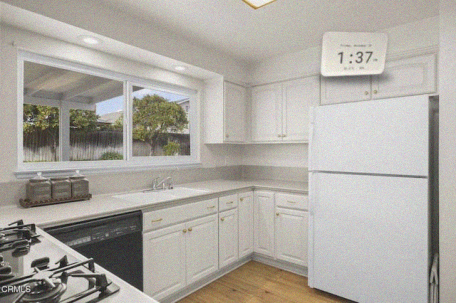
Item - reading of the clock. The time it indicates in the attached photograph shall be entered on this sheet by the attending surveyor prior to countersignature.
1:37
